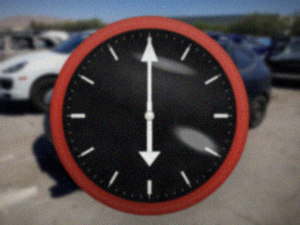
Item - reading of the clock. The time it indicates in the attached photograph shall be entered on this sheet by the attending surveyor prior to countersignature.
6:00
